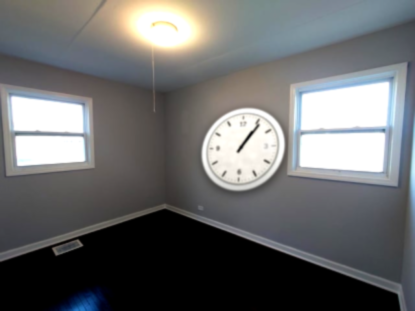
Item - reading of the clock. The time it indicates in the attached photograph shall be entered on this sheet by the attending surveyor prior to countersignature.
1:06
